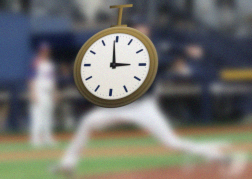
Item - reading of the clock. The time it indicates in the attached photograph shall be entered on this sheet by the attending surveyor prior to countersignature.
2:59
